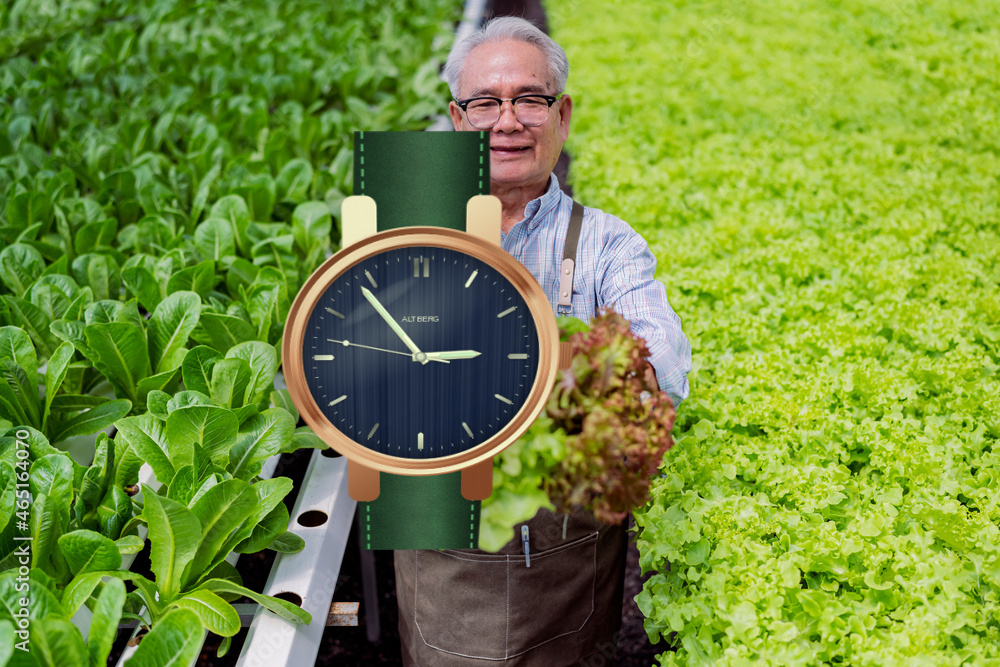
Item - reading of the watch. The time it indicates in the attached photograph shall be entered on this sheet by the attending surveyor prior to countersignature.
2:53:47
